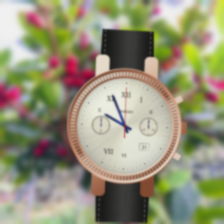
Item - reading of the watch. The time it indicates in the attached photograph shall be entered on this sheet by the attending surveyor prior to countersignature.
9:56
